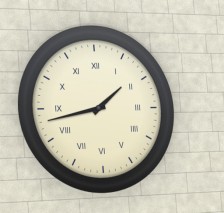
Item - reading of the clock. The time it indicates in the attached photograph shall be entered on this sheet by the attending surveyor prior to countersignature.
1:43
